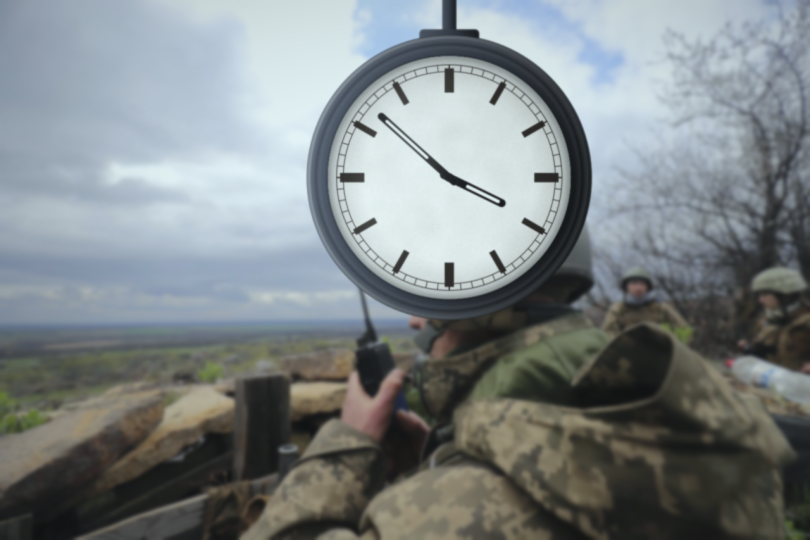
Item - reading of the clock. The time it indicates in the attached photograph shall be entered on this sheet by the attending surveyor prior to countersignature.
3:52
